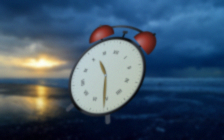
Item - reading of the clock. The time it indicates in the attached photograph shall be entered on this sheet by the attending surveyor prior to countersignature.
10:26
